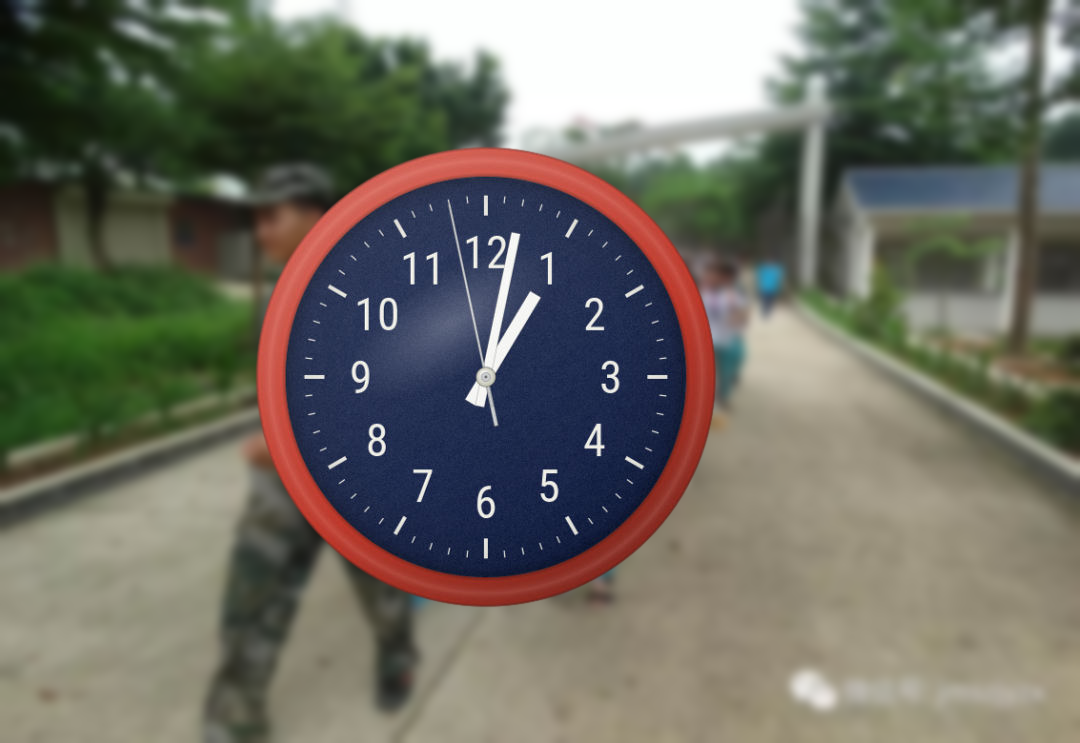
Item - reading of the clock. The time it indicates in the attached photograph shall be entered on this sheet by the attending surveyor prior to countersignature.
1:01:58
